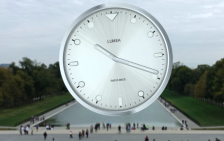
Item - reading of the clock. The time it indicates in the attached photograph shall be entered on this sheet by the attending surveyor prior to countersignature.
10:19
